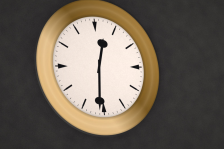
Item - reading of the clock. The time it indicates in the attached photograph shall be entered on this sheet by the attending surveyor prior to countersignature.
12:31
